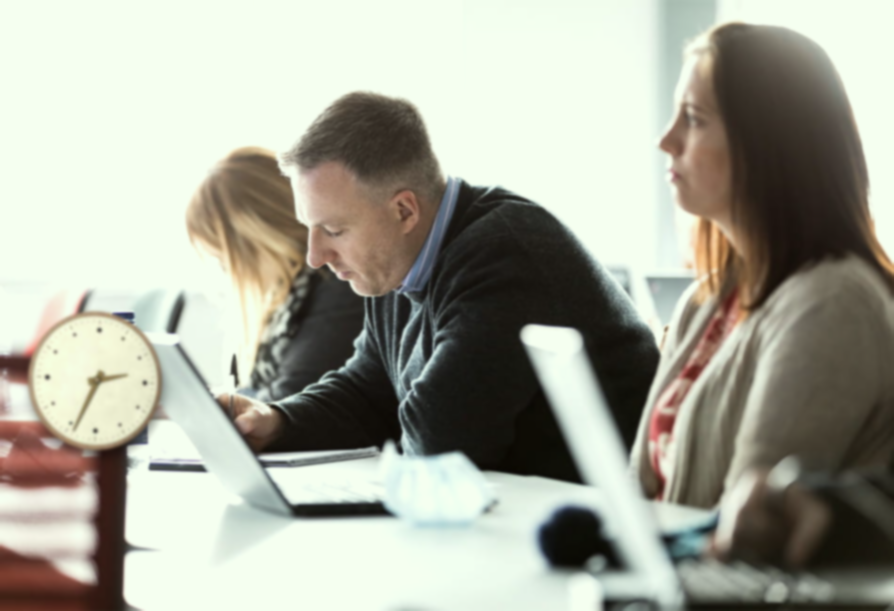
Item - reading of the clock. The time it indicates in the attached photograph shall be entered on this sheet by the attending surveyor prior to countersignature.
2:34
